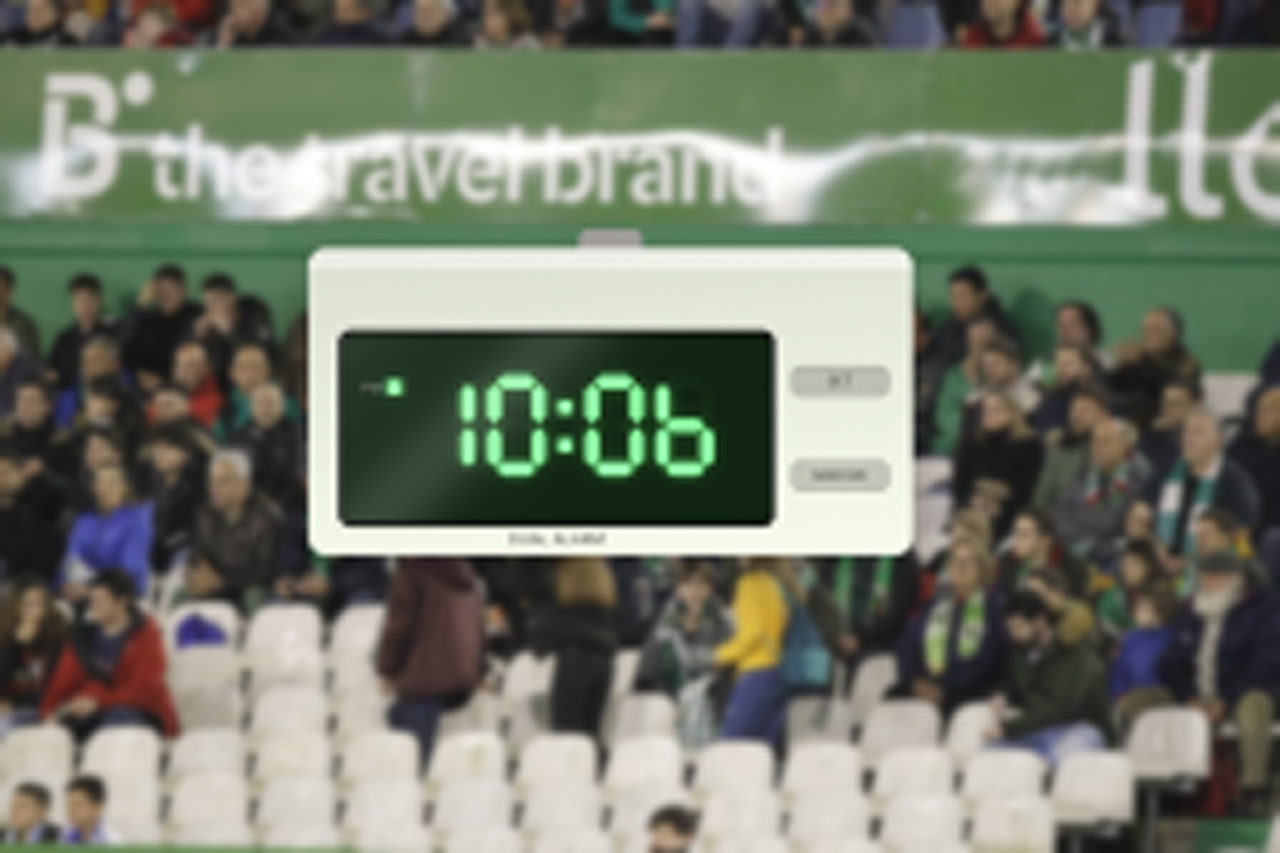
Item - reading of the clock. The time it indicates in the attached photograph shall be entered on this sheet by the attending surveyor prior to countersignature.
10:06
